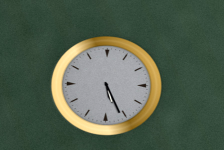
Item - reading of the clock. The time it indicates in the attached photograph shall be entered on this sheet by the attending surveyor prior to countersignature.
5:26
